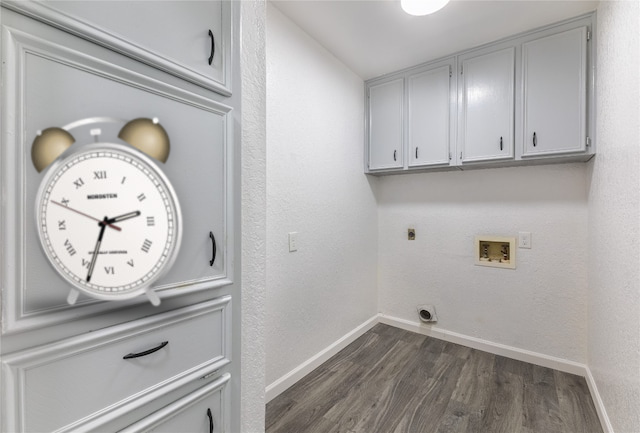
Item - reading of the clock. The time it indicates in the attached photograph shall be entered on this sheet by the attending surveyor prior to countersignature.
2:33:49
